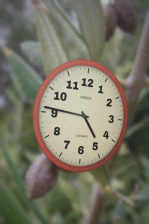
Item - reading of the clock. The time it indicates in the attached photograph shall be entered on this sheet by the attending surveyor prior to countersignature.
4:46
